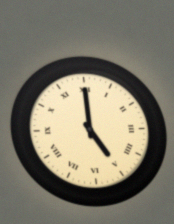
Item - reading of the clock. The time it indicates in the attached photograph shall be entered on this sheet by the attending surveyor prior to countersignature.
5:00
